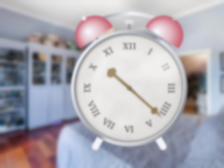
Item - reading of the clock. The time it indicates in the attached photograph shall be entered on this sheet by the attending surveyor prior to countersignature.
10:22
